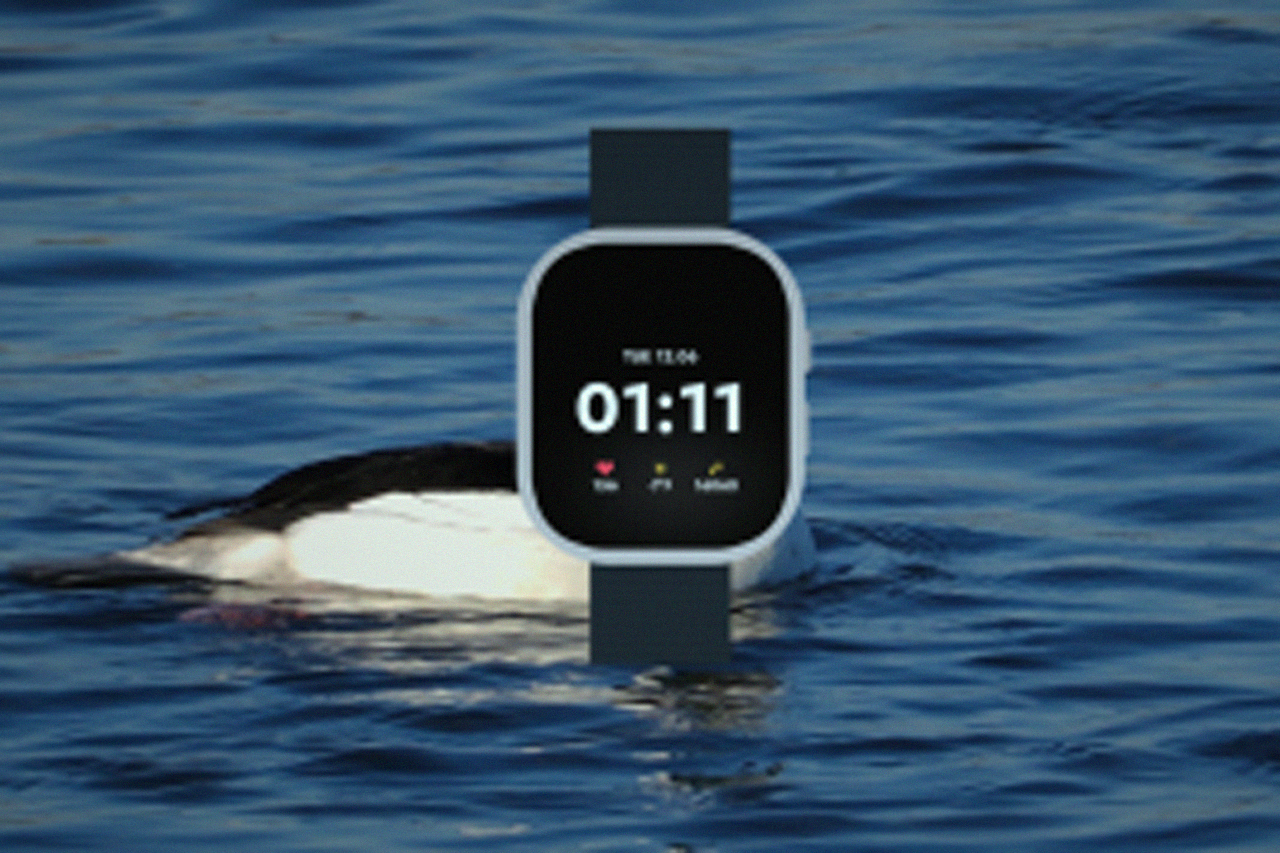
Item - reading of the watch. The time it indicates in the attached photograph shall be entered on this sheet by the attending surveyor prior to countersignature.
1:11
